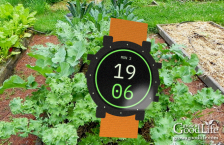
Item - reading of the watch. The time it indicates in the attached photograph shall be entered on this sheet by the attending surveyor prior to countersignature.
19:06
